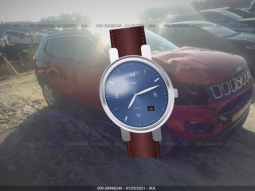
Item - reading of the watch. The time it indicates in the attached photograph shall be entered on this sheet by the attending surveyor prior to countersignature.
7:12
